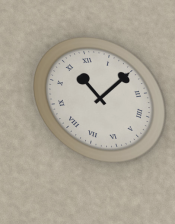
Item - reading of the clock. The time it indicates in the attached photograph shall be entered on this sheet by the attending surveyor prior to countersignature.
11:10
